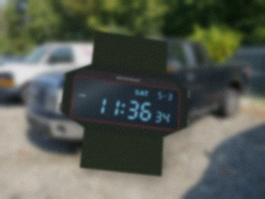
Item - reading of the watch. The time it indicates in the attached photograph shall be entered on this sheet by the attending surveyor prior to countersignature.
11:36
